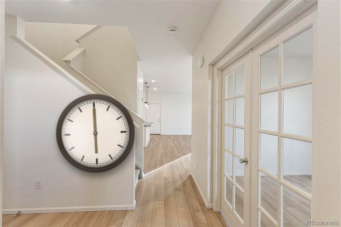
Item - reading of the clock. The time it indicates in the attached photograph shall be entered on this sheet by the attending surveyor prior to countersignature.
6:00
